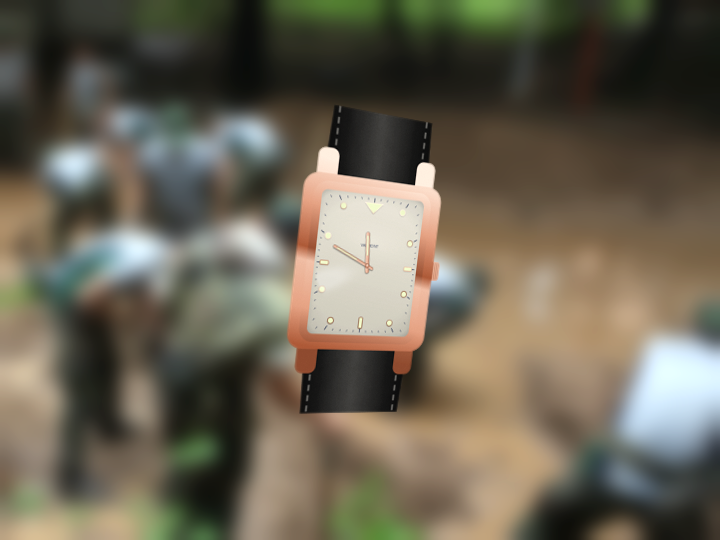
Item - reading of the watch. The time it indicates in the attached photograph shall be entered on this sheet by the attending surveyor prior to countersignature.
11:49
